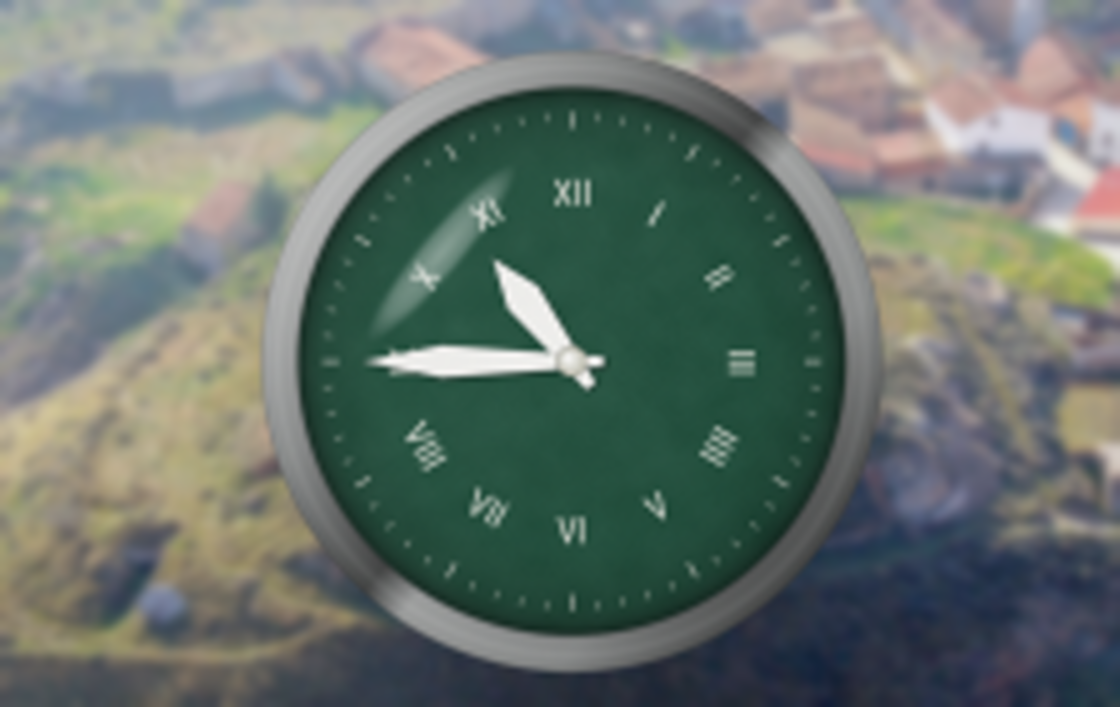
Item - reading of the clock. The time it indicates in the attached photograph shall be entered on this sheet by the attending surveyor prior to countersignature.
10:45
